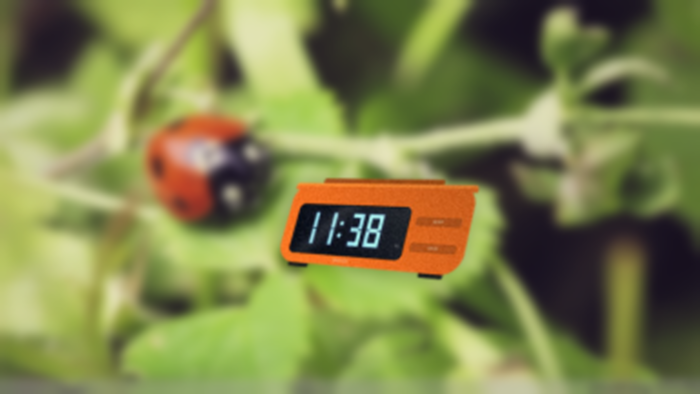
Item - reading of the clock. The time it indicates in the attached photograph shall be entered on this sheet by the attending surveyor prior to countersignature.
11:38
